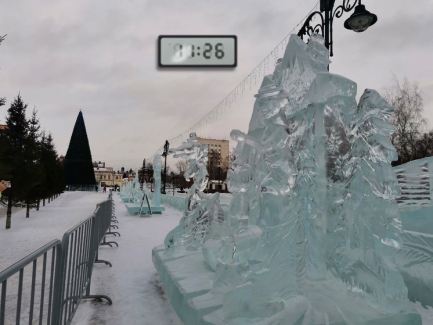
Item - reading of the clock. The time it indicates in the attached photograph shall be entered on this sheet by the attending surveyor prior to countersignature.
11:26
